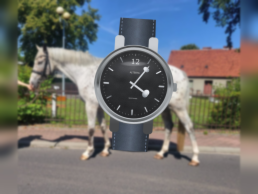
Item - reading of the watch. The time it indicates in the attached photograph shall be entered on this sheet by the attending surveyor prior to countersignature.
4:06
